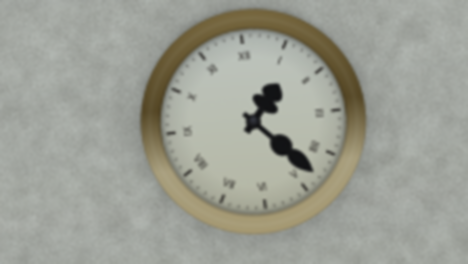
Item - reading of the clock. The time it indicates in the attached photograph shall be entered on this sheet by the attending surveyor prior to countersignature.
1:23
